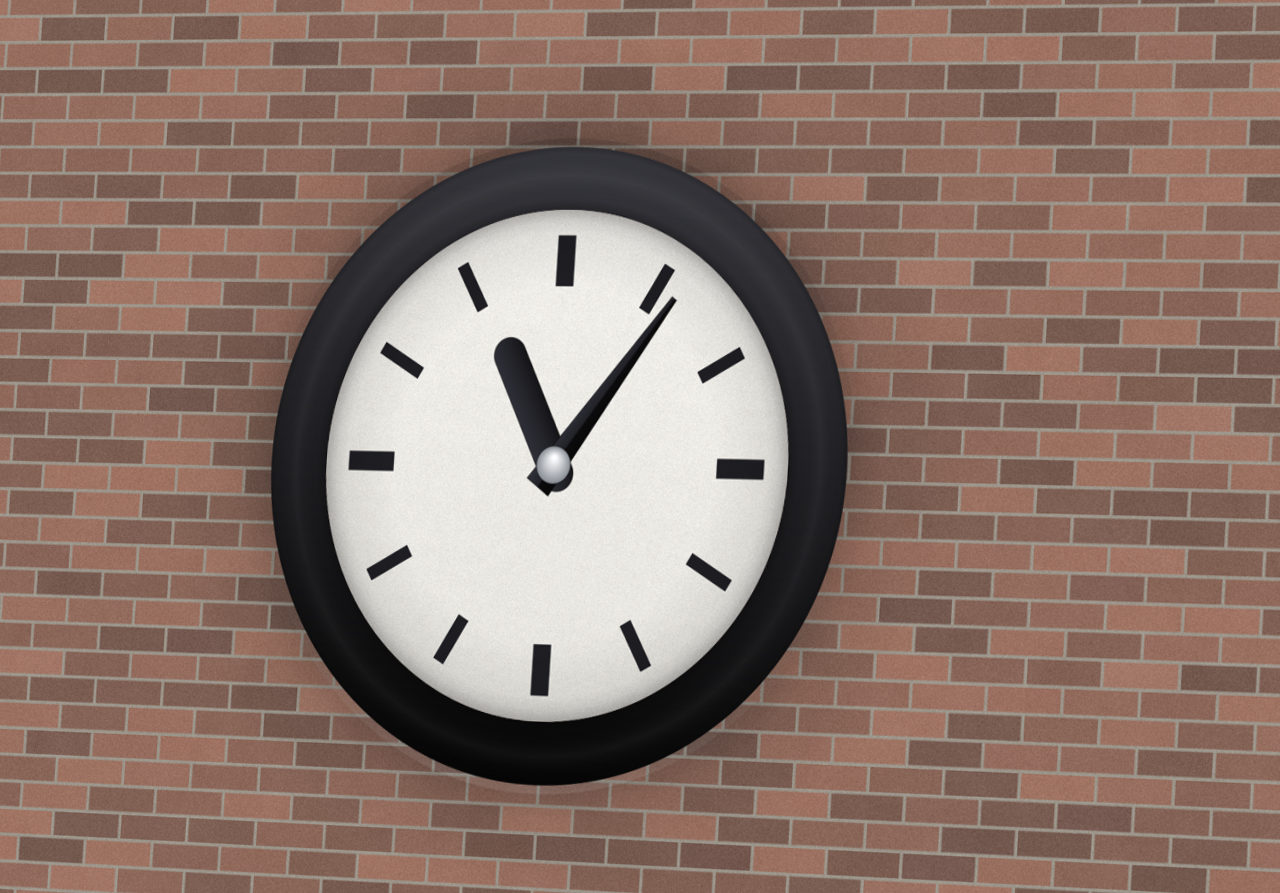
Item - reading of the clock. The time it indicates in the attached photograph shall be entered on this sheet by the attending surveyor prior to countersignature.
11:06
